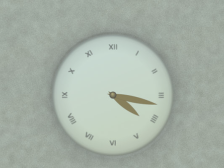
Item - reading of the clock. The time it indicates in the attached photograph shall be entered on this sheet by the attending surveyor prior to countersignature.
4:17
